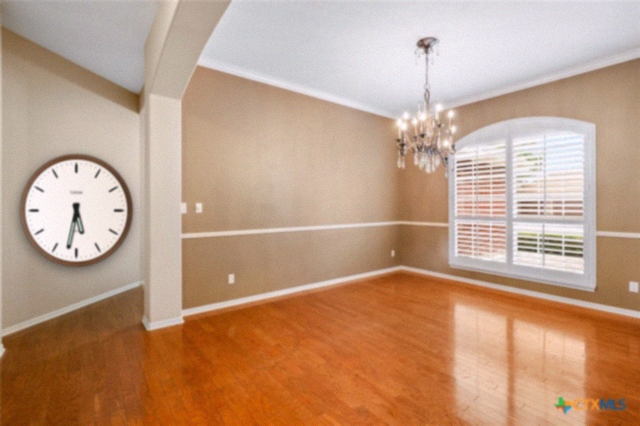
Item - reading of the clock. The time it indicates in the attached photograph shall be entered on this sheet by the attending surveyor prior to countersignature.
5:32
